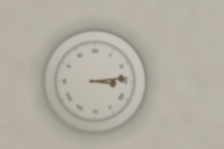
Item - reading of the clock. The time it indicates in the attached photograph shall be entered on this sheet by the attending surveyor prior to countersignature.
3:14
